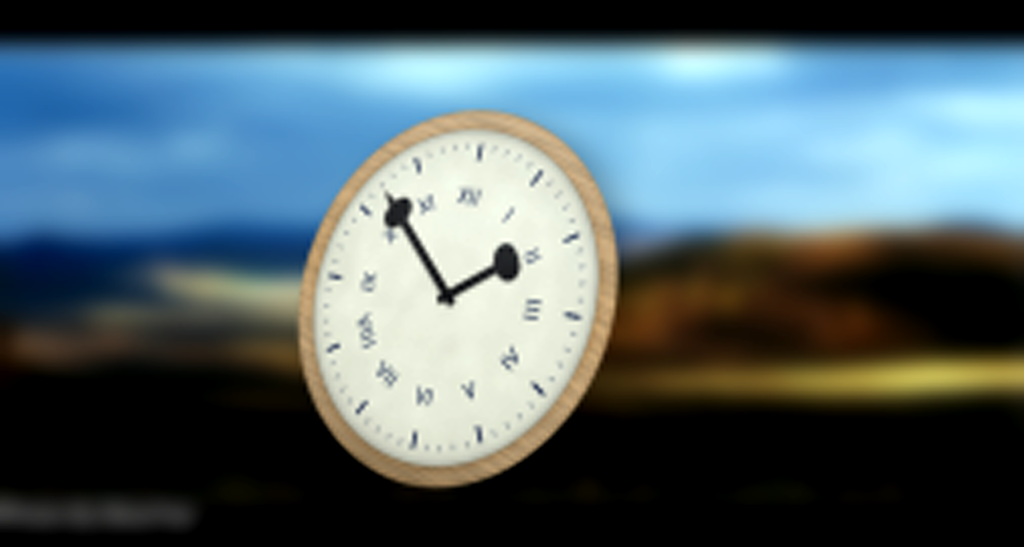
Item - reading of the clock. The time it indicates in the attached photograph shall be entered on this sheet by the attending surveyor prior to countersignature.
1:52
